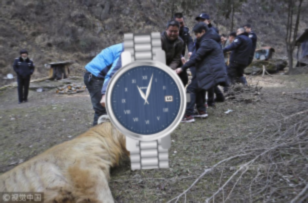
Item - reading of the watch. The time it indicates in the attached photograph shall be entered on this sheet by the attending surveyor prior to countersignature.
11:03
